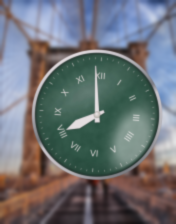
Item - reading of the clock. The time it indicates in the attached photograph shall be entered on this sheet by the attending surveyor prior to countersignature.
7:59
